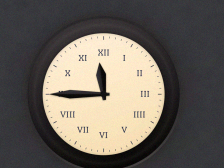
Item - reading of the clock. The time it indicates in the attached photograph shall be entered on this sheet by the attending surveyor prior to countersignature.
11:45
